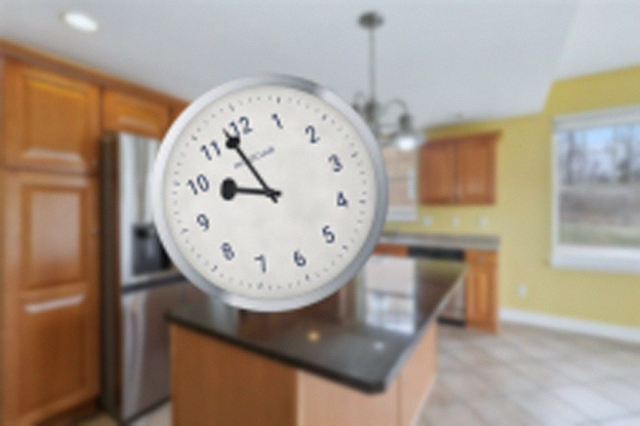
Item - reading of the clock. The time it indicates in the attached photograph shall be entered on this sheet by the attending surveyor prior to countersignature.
9:58
